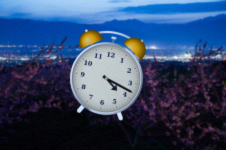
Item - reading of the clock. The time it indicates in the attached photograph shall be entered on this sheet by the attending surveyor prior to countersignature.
4:18
